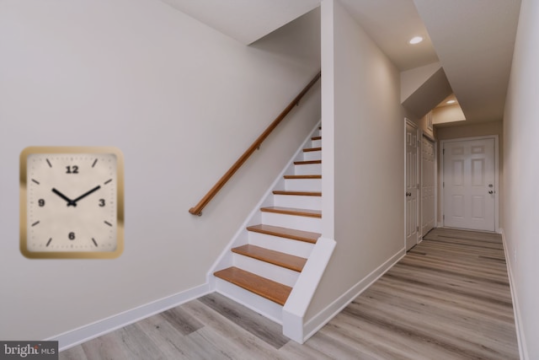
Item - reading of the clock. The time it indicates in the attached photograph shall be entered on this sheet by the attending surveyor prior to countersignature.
10:10
